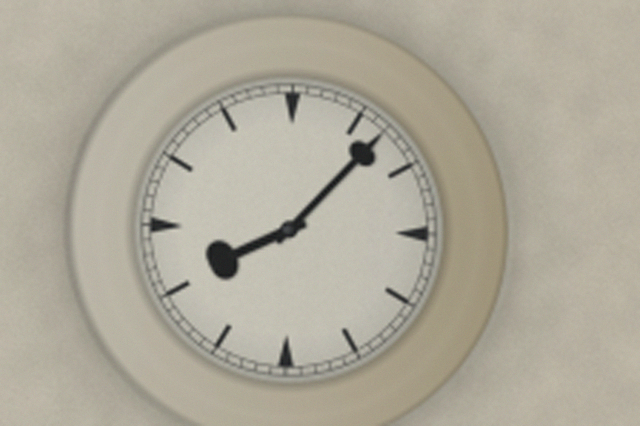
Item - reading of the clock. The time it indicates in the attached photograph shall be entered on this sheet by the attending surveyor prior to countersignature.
8:07
